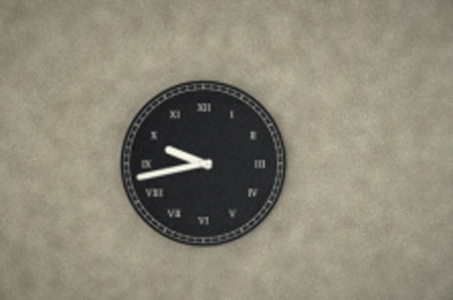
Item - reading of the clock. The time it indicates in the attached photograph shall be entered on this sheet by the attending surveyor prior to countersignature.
9:43
